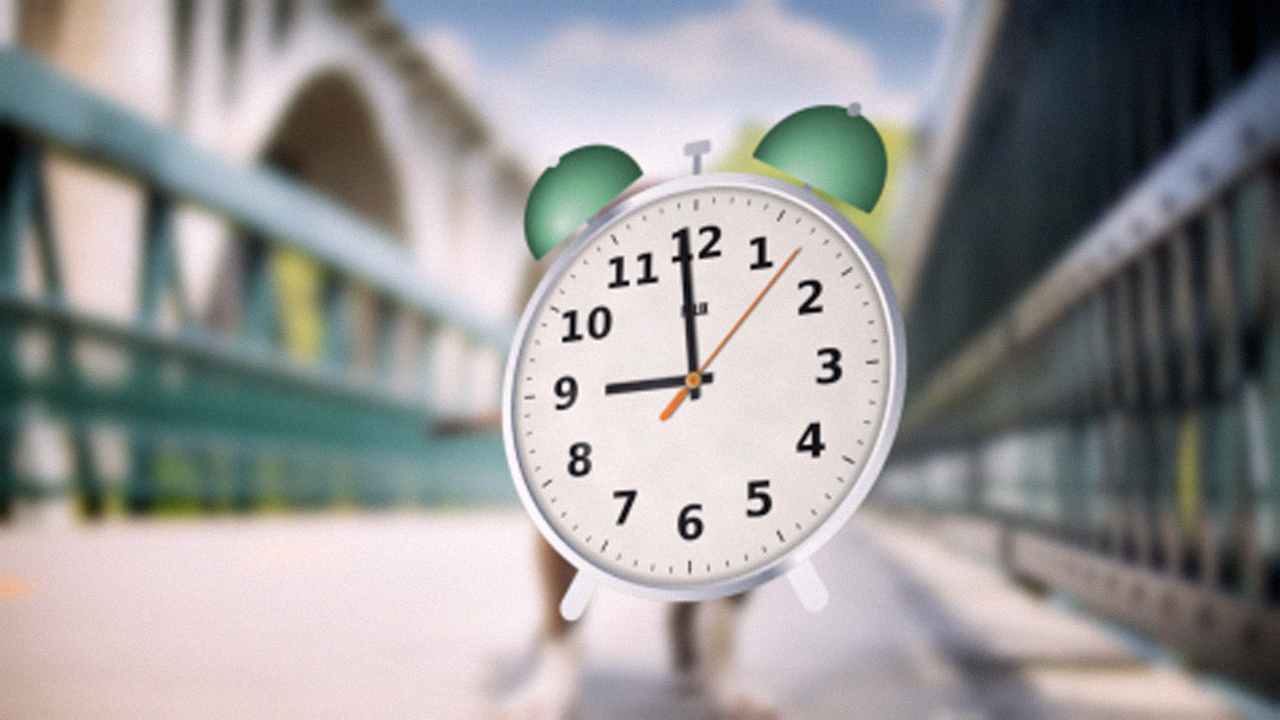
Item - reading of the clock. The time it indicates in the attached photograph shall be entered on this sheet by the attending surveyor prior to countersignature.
8:59:07
